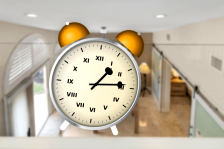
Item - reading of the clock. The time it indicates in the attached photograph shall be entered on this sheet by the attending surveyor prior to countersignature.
1:14
